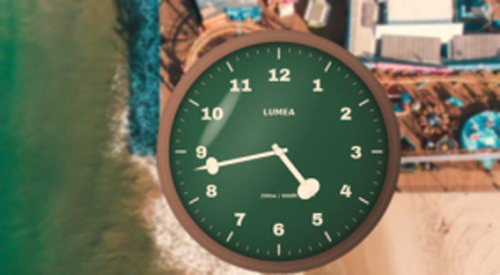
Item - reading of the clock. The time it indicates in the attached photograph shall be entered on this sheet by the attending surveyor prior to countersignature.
4:43
